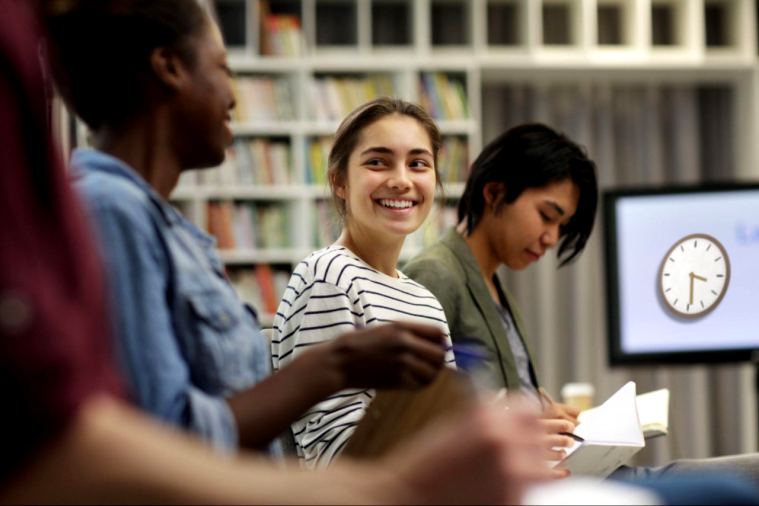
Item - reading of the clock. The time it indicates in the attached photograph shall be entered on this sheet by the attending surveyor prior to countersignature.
3:29
